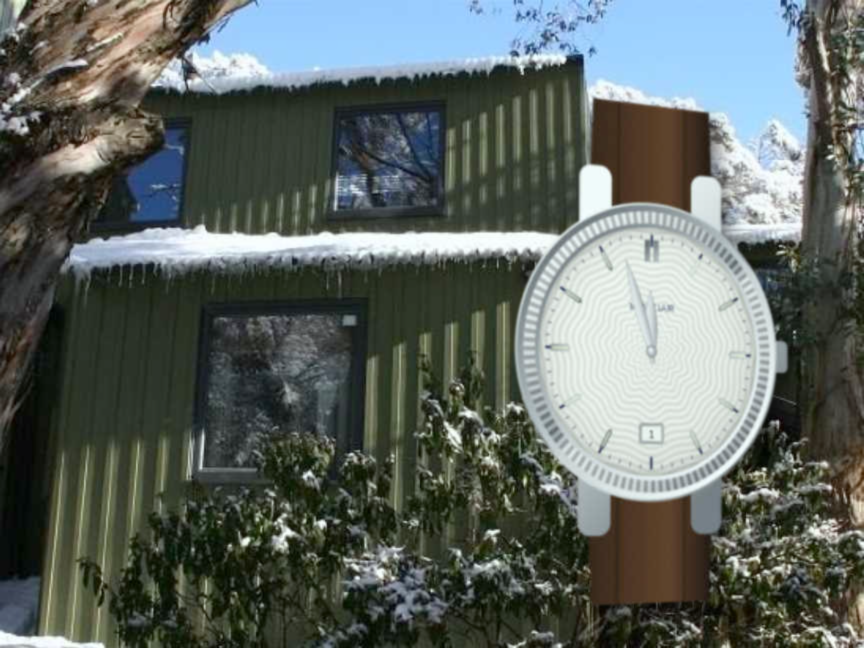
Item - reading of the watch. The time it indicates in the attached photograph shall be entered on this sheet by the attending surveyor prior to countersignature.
11:57
